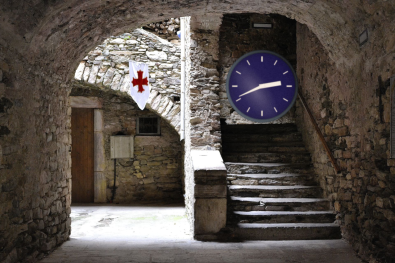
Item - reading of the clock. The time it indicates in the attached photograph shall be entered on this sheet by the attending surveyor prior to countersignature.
2:41
